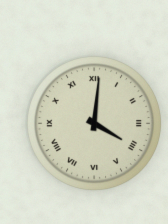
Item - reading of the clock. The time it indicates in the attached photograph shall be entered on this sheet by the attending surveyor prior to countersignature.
4:01
